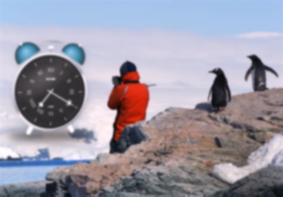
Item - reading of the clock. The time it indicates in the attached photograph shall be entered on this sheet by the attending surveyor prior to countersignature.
7:20
